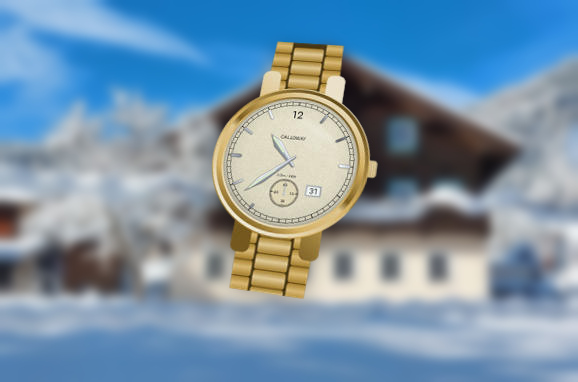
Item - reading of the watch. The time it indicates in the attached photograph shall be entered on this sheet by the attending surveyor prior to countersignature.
10:38
